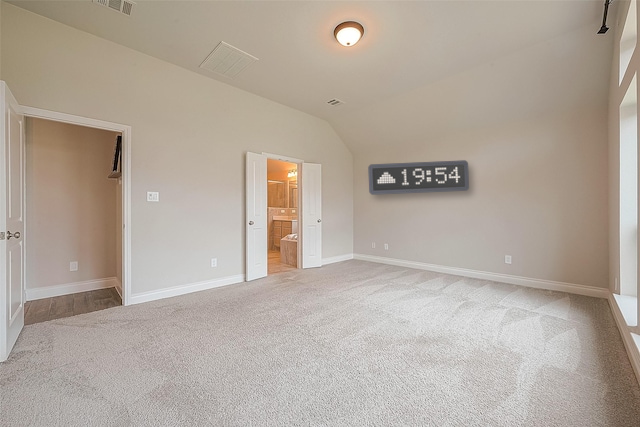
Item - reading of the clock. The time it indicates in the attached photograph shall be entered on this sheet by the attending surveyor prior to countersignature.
19:54
